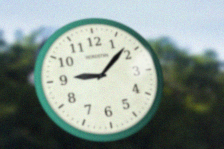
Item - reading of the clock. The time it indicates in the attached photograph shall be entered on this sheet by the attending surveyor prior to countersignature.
9:08
